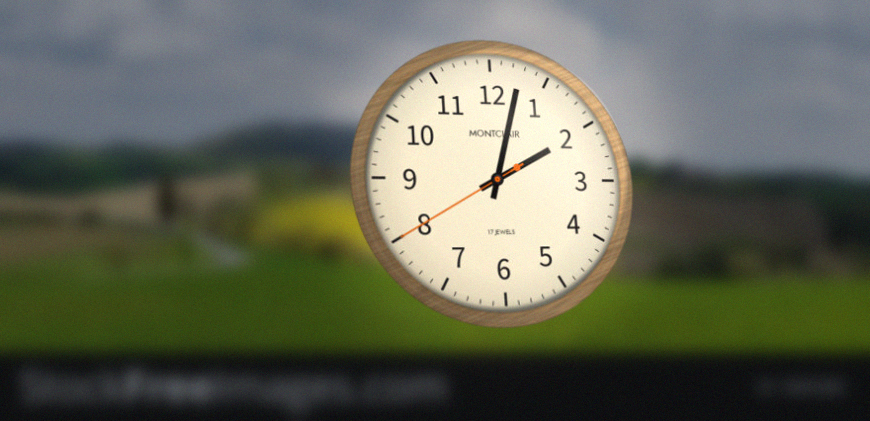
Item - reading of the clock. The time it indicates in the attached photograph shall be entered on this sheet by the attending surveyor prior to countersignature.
2:02:40
